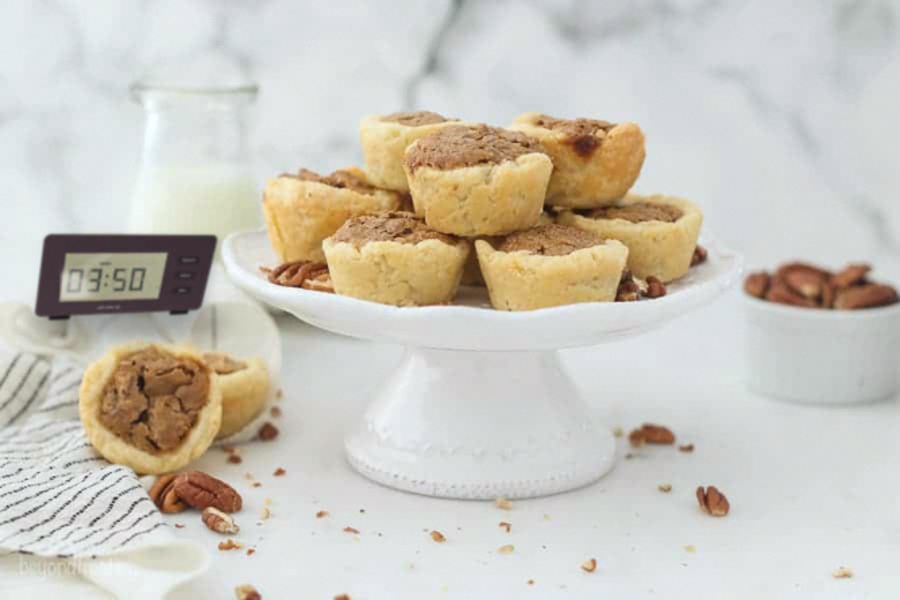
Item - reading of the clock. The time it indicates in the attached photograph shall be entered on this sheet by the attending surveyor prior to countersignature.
3:50
